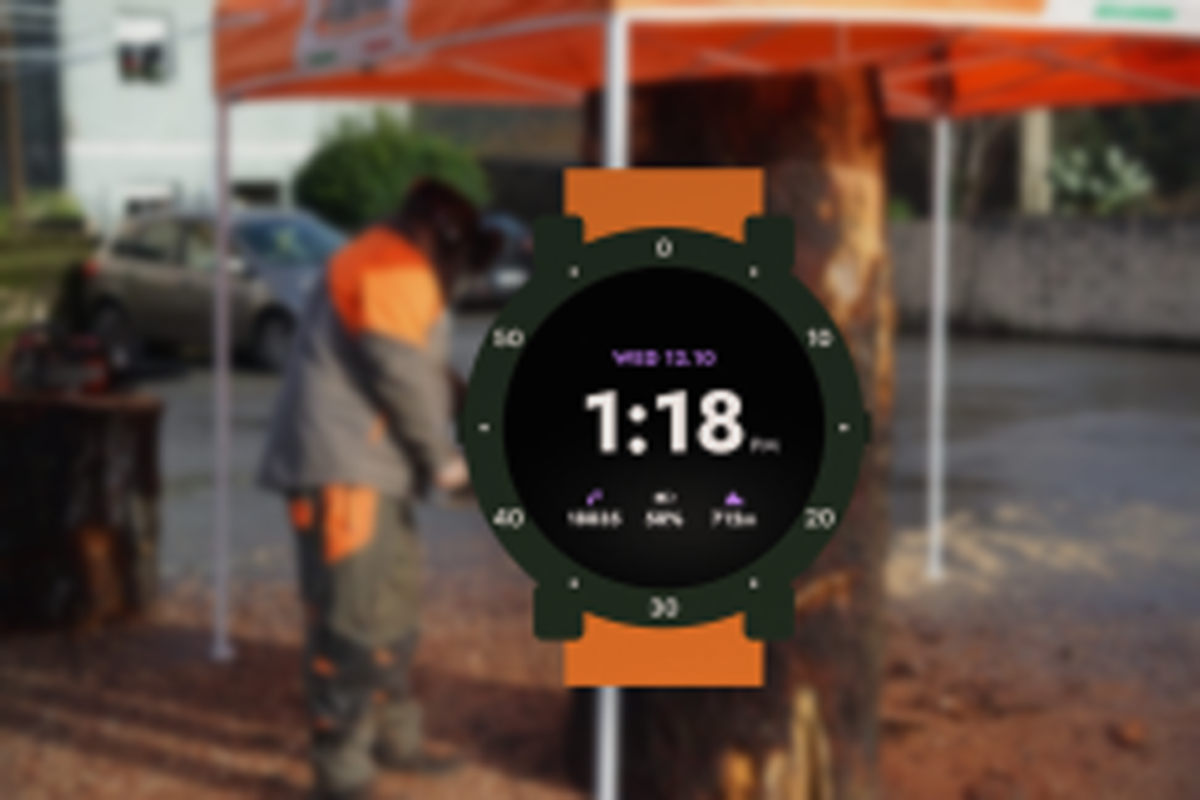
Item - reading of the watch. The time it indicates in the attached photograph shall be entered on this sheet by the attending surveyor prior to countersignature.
1:18
